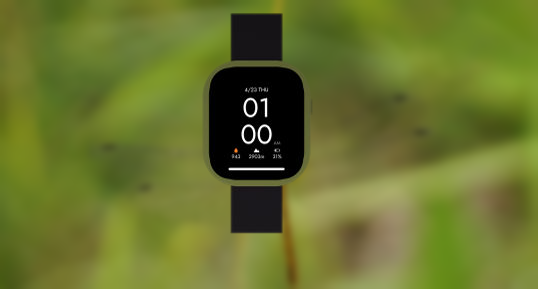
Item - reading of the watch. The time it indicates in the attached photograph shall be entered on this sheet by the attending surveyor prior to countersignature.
1:00
